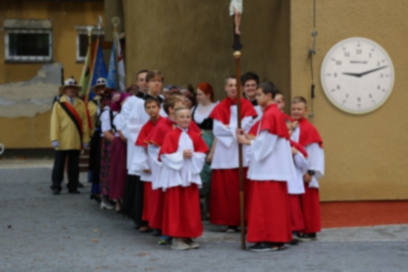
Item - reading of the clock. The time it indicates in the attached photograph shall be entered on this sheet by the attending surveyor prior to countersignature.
9:12
